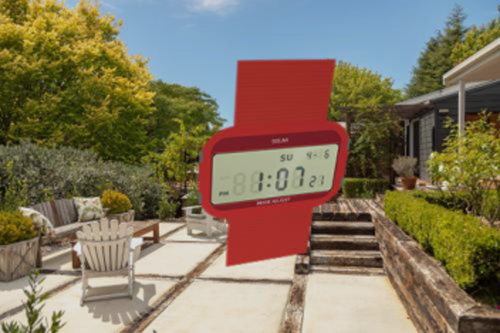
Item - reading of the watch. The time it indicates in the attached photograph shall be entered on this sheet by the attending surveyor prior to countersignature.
1:07:21
